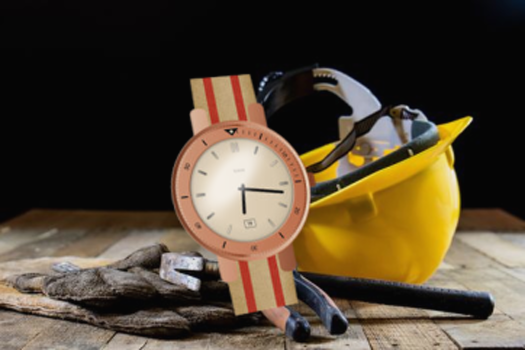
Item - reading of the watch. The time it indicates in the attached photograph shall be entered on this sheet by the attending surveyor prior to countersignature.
6:17
